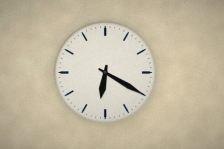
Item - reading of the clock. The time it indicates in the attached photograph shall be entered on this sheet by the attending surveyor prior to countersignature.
6:20
